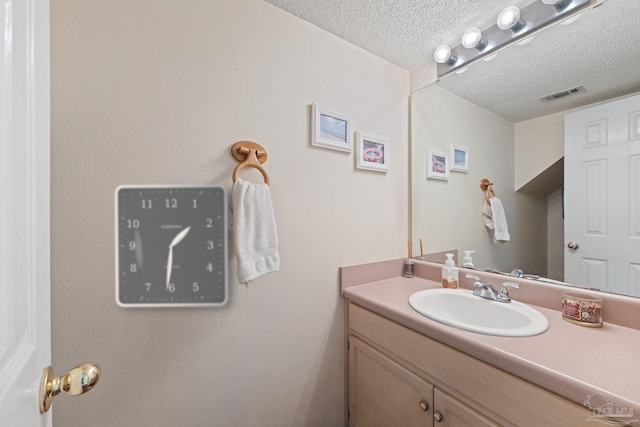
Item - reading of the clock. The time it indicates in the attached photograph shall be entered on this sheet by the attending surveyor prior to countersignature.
1:31
